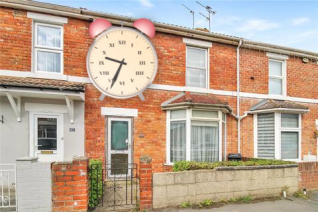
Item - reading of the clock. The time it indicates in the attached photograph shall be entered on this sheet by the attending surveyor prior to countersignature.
9:34
